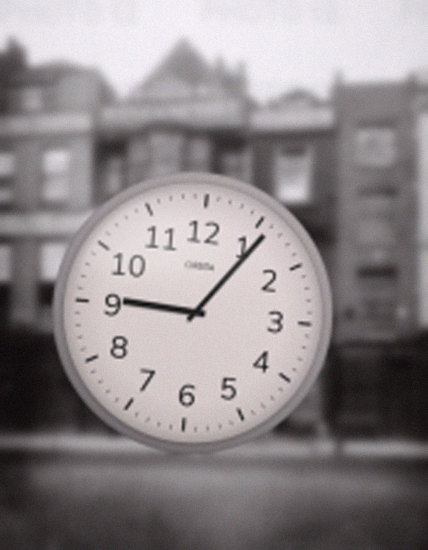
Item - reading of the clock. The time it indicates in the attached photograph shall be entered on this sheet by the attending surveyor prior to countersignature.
9:06
